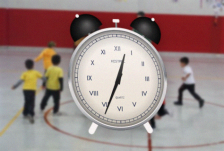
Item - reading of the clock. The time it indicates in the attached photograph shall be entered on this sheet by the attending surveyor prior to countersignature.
12:34
